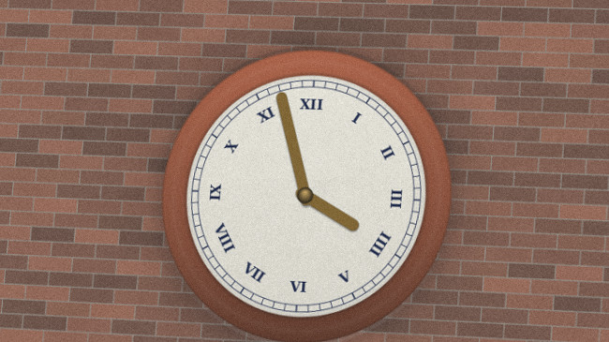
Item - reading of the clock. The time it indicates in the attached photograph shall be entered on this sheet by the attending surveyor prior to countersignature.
3:57
